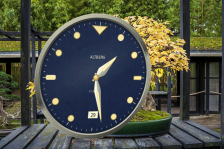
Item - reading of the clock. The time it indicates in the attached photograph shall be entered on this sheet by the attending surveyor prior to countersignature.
1:28
